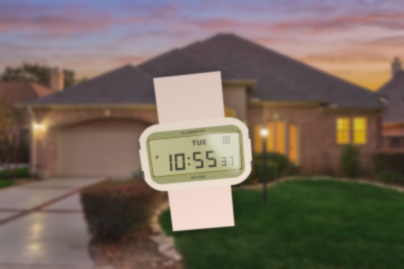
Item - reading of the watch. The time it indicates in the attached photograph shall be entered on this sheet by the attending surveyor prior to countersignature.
10:55
